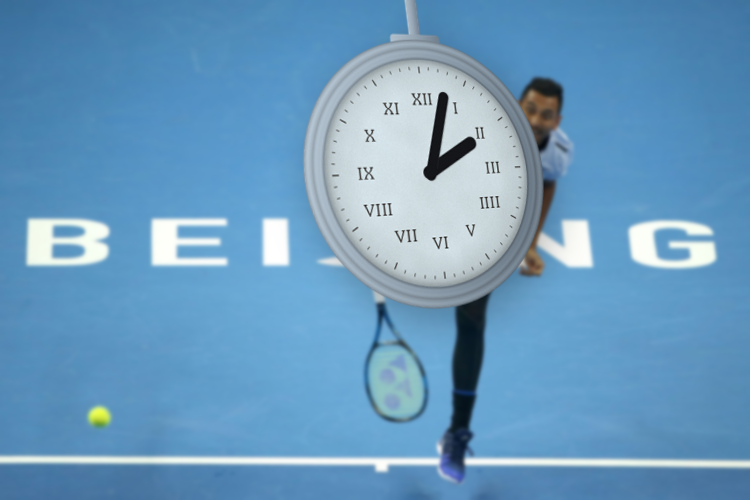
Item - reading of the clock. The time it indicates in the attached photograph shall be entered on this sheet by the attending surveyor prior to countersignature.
2:03
